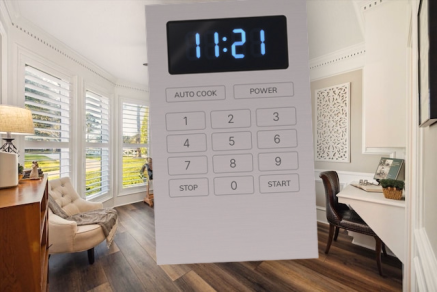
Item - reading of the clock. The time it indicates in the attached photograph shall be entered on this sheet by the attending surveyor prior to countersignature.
11:21
